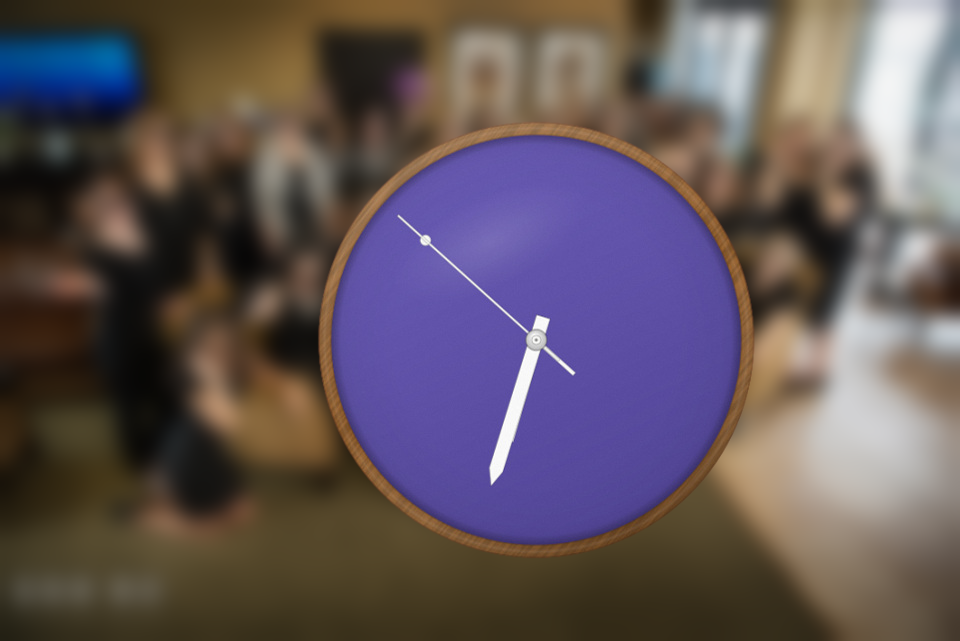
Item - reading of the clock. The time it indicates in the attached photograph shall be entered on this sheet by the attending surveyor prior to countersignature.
6:32:52
